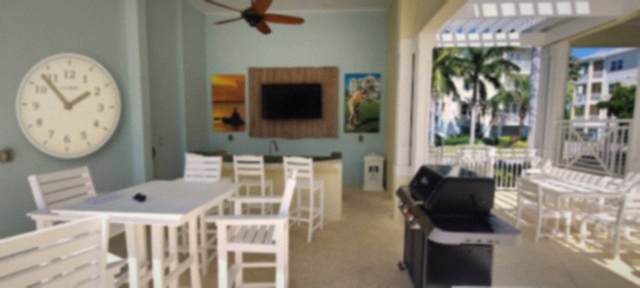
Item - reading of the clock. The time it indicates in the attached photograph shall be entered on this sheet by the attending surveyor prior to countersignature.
1:53
